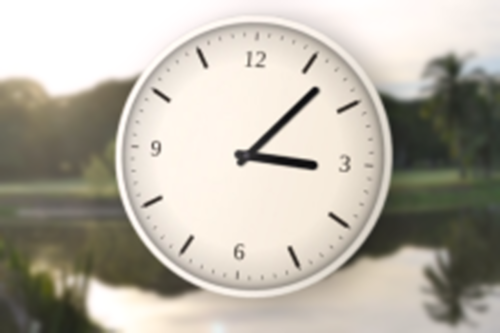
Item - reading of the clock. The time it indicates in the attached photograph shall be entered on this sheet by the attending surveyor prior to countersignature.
3:07
